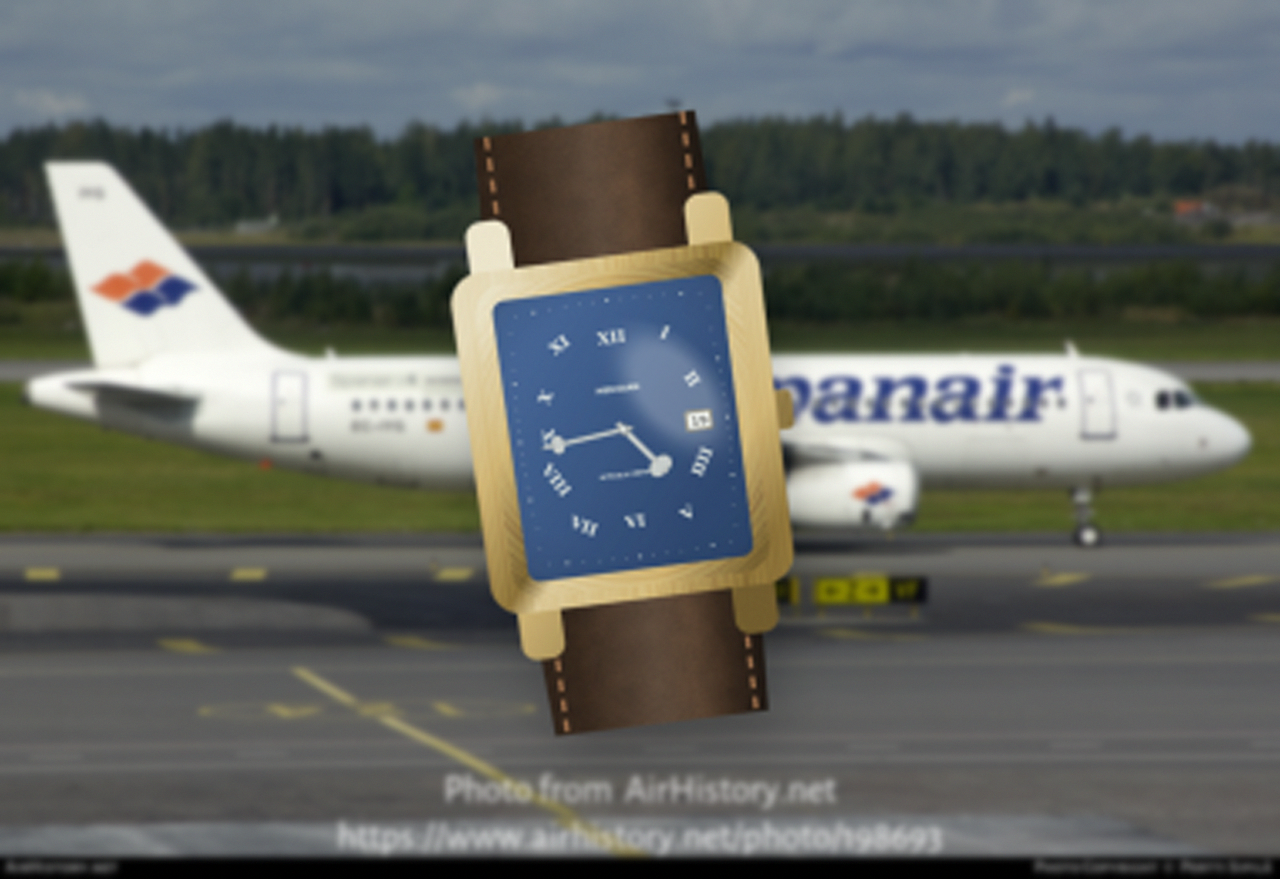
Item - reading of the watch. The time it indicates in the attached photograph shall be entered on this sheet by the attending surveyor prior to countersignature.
4:44
